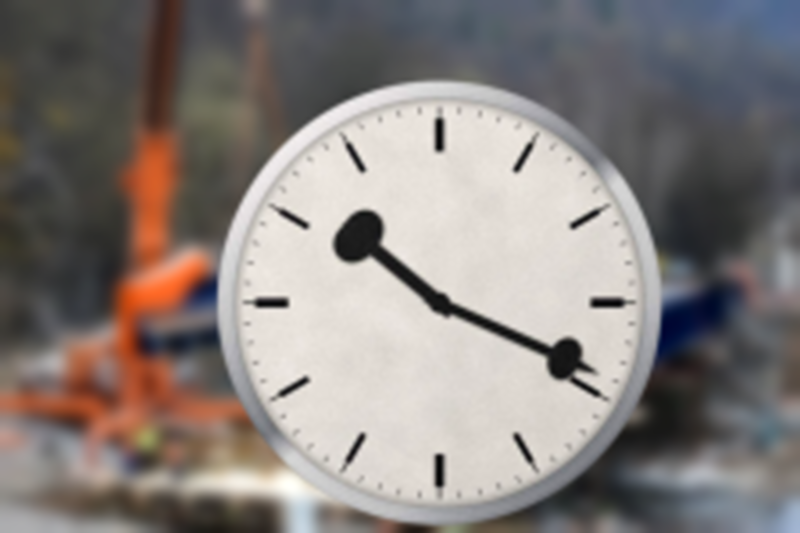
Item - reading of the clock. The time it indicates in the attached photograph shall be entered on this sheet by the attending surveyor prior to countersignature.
10:19
